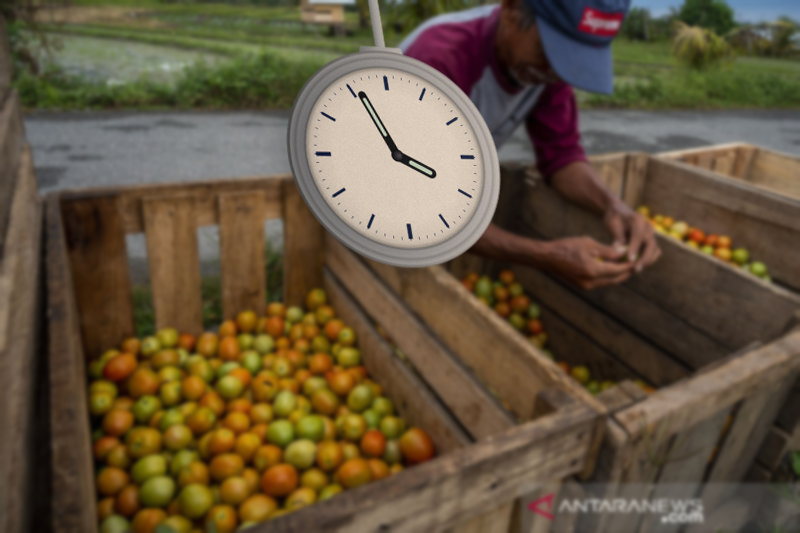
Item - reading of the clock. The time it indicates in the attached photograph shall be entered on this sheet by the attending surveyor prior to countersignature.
3:56
